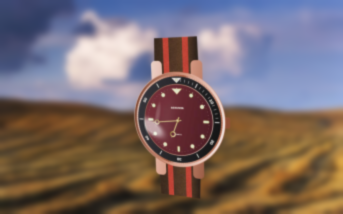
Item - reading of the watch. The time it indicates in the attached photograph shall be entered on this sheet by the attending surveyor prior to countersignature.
6:44
